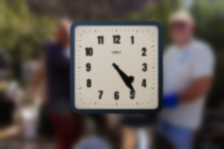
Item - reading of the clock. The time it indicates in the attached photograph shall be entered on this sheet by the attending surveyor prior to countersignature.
4:24
